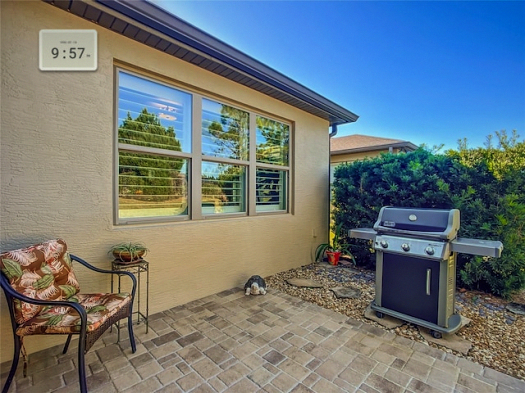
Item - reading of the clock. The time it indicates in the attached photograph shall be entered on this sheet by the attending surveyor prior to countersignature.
9:57
